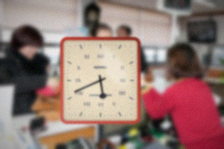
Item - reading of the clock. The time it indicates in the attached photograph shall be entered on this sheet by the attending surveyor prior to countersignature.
5:41
